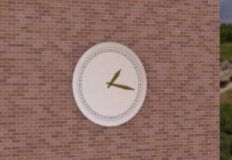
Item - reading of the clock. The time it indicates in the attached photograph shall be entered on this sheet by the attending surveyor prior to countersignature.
1:17
